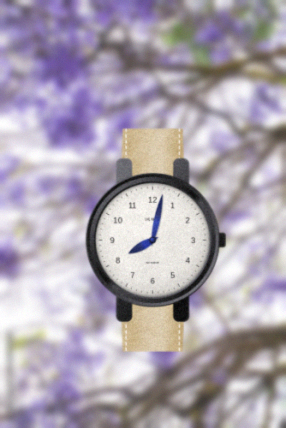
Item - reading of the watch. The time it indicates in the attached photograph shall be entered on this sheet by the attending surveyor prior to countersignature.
8:02
